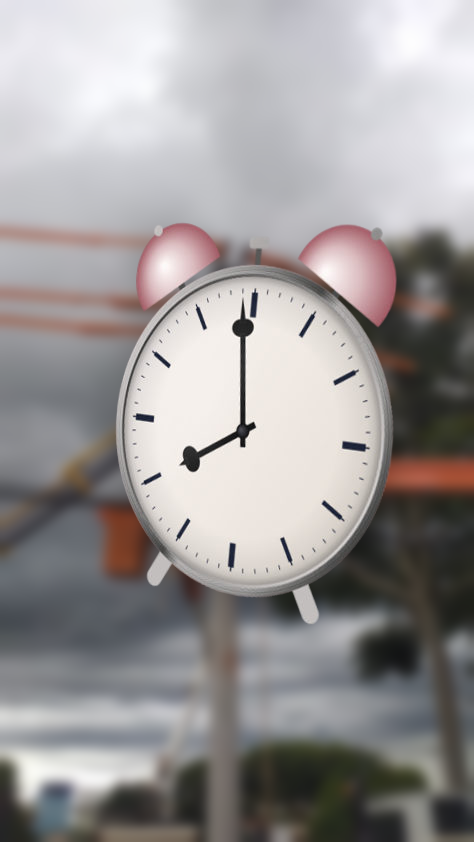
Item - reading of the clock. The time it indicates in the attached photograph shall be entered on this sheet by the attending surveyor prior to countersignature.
7:59
